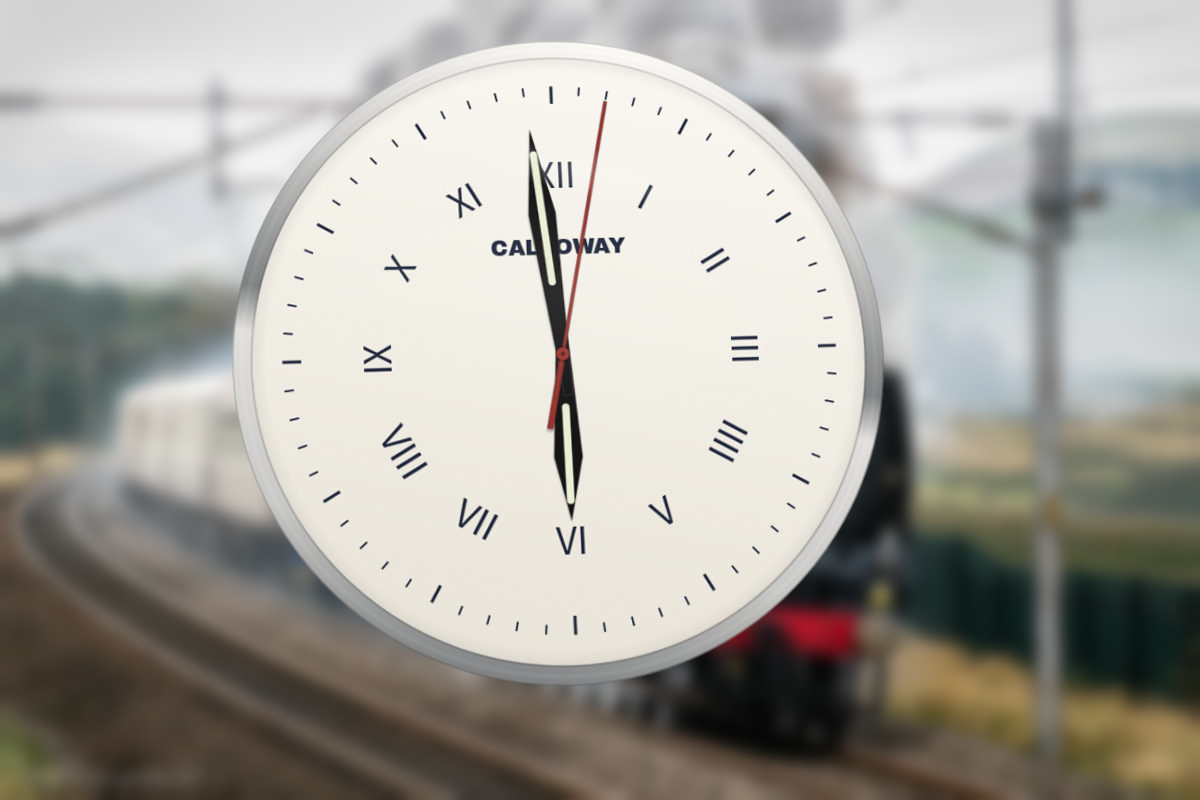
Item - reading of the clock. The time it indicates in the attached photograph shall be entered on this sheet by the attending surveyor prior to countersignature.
5:59:02
